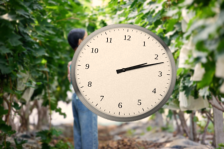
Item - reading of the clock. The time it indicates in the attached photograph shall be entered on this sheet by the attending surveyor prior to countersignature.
2:12
